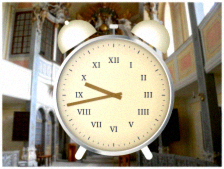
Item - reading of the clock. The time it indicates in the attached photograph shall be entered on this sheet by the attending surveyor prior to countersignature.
9:43
